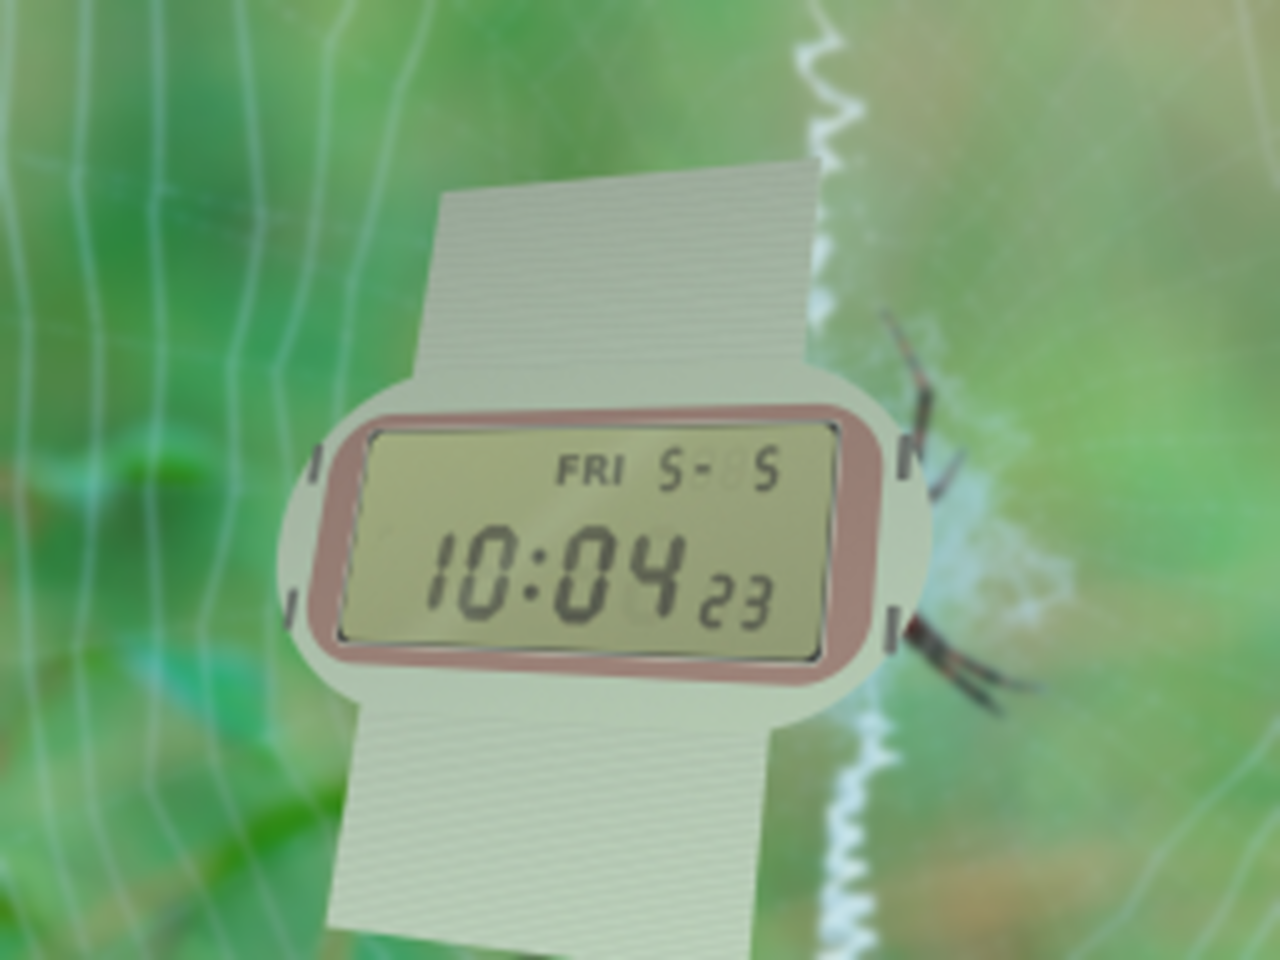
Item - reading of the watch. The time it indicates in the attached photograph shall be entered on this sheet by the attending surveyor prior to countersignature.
10:04:23
